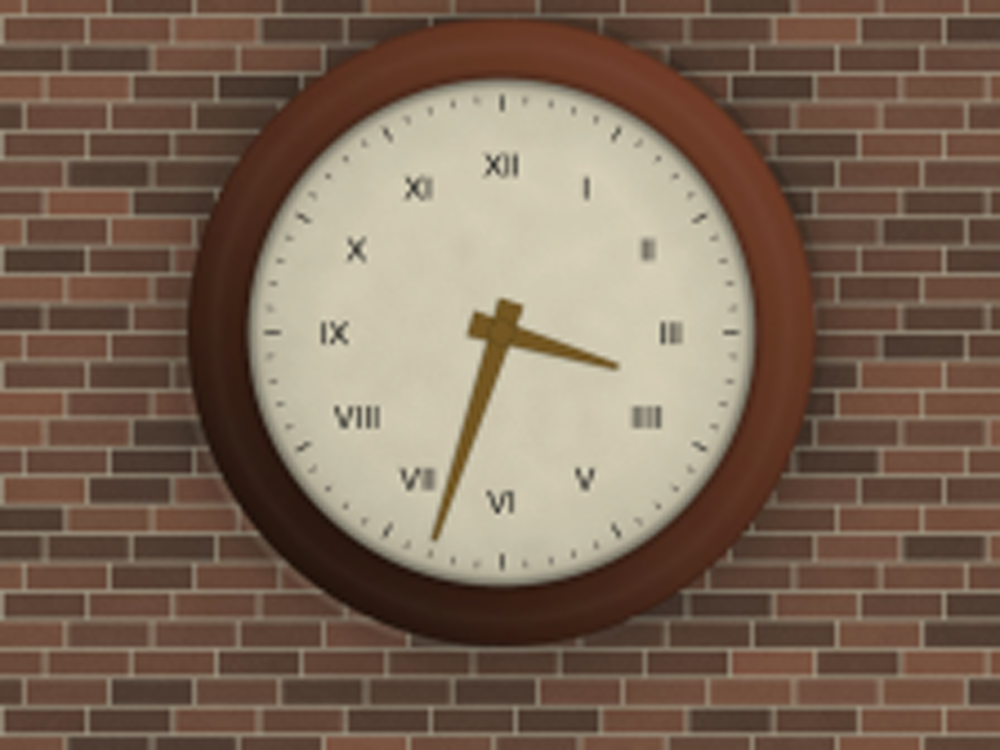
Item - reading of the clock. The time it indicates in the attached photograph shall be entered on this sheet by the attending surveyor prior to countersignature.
3:33
